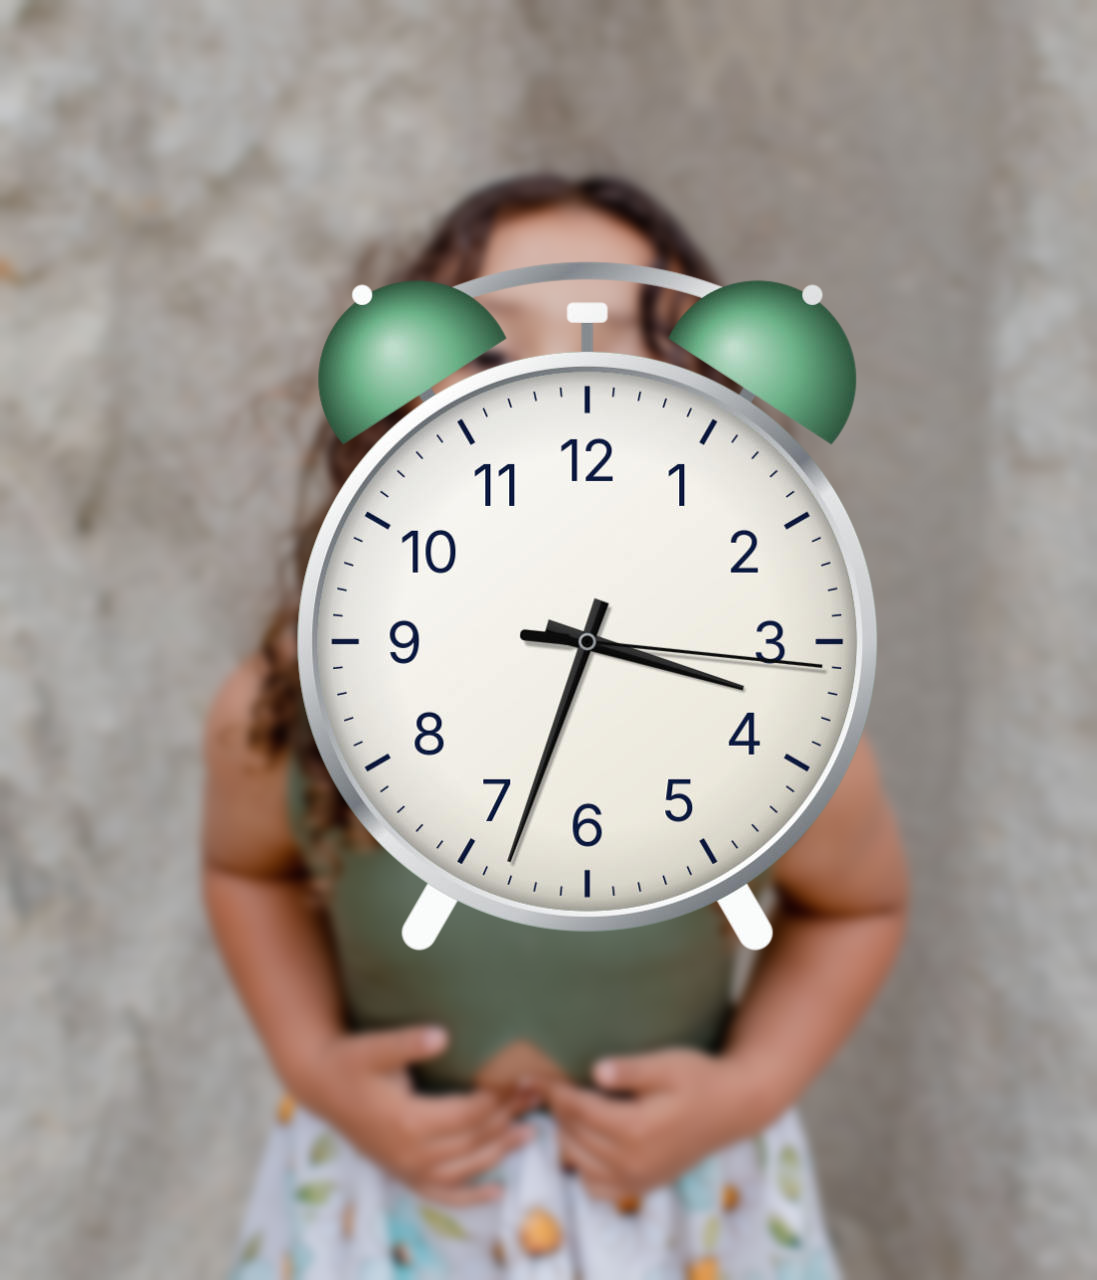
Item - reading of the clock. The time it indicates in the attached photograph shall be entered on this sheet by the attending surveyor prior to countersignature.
3:33:16
